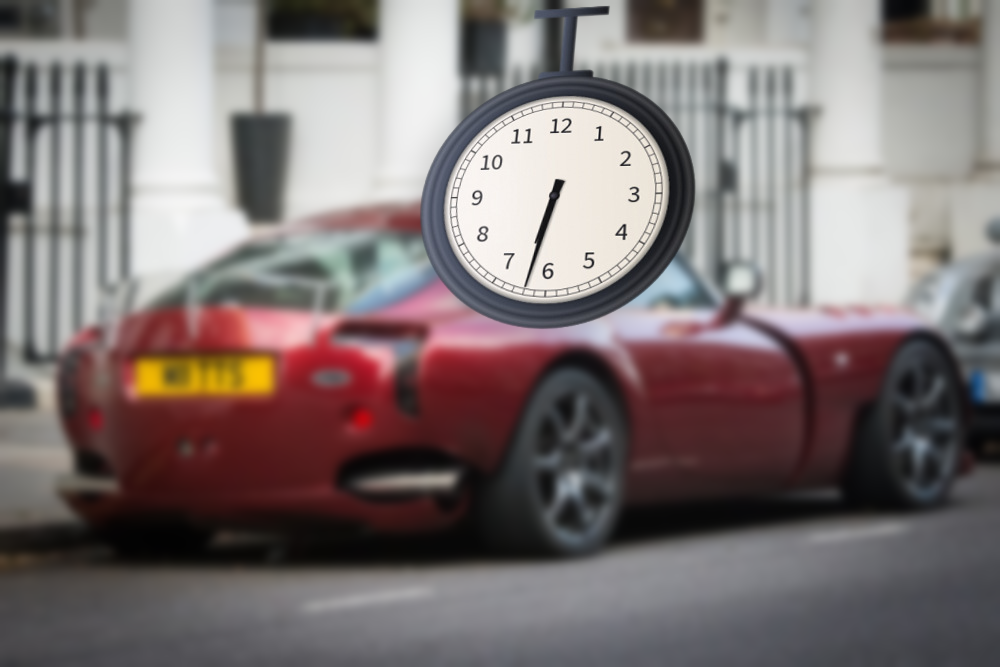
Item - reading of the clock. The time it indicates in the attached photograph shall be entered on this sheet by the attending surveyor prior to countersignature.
6:32
